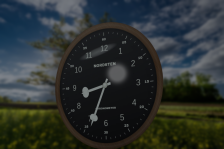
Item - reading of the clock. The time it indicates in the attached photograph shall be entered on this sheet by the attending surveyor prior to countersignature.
8:34
